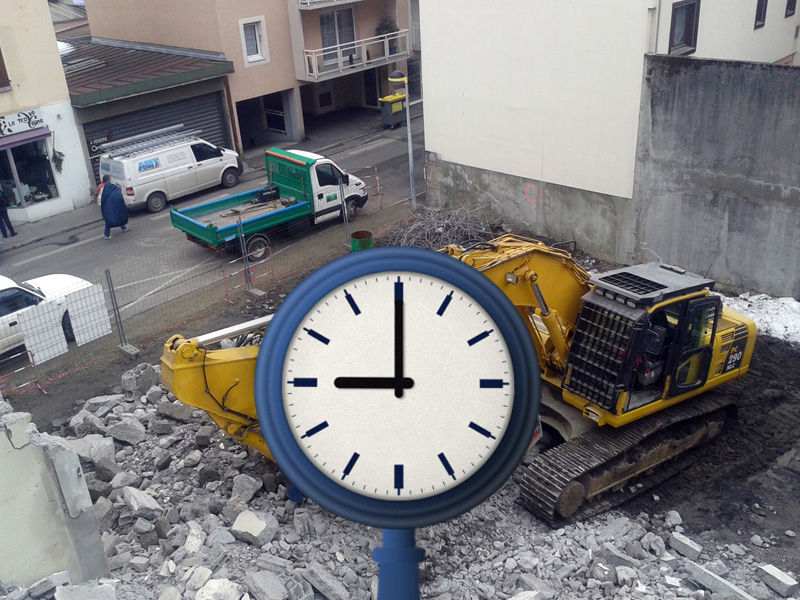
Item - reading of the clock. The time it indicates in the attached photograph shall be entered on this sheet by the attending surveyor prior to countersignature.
9:00
